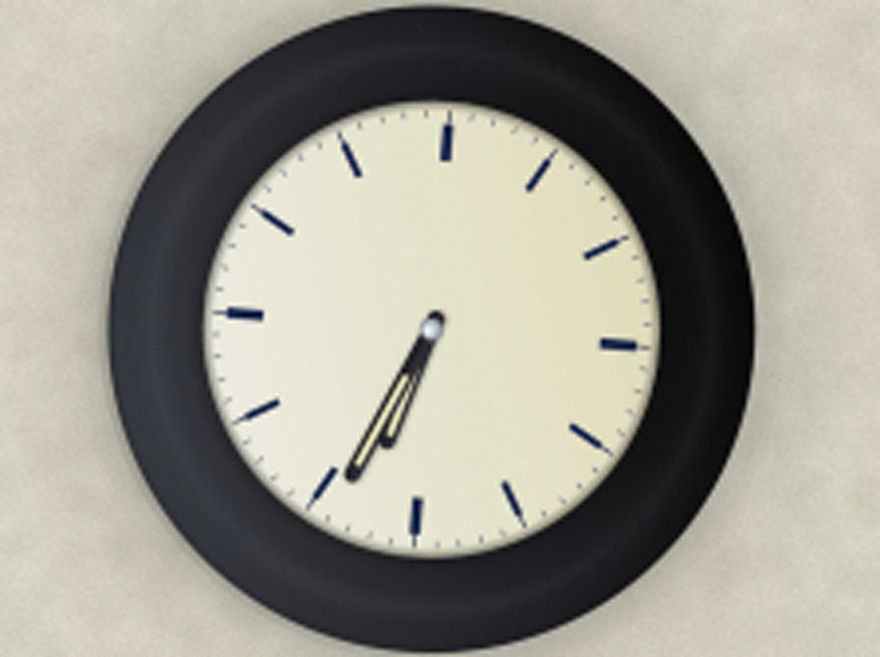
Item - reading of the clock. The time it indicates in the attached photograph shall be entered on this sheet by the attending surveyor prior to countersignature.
6:34
